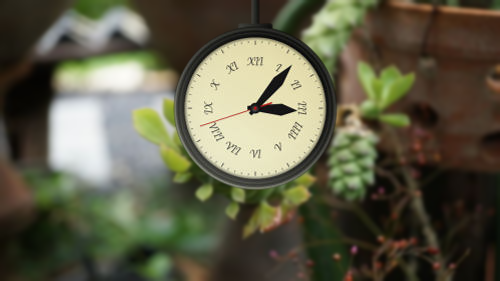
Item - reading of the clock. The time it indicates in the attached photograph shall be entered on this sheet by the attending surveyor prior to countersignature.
3:06:42
